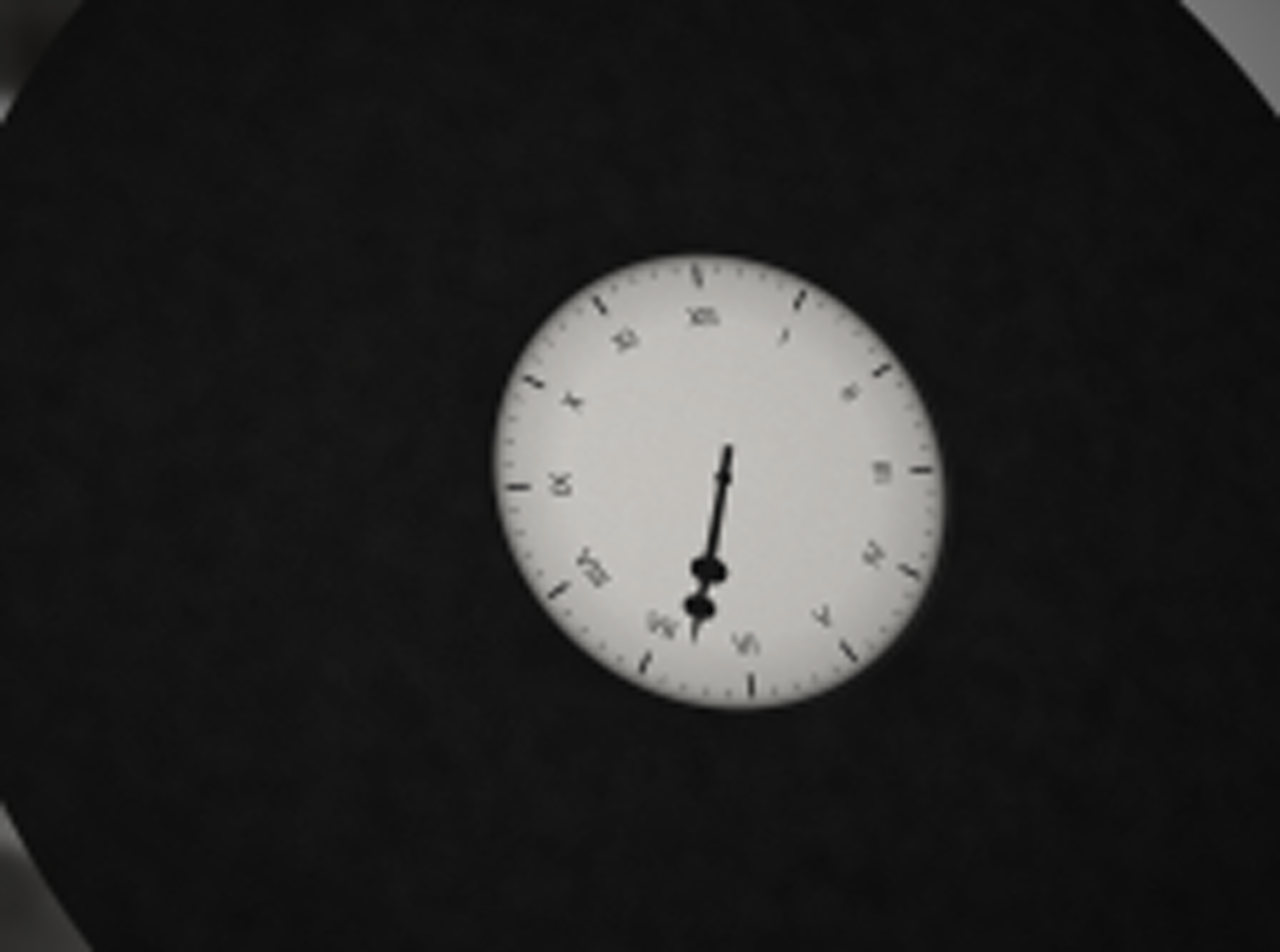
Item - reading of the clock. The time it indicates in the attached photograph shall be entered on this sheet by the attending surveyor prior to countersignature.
6:33
